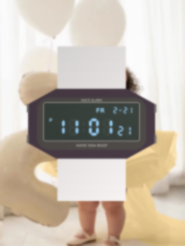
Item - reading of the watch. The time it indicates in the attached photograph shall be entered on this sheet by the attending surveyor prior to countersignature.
11:01
